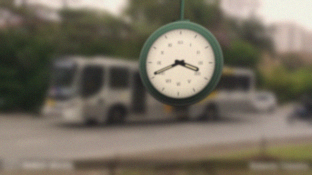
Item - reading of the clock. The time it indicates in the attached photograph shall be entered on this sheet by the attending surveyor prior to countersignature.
3:41
